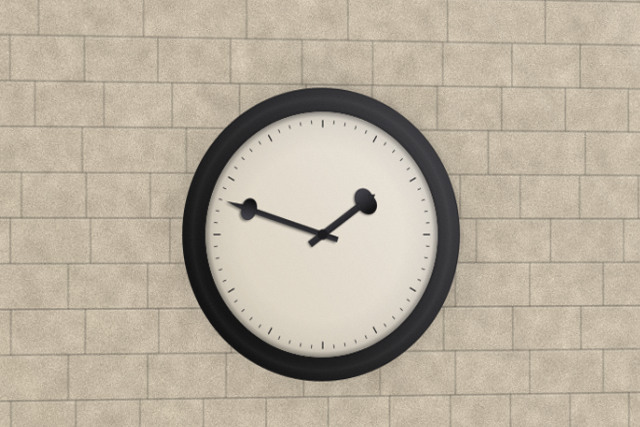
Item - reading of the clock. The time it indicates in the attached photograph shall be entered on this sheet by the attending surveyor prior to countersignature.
1:48
